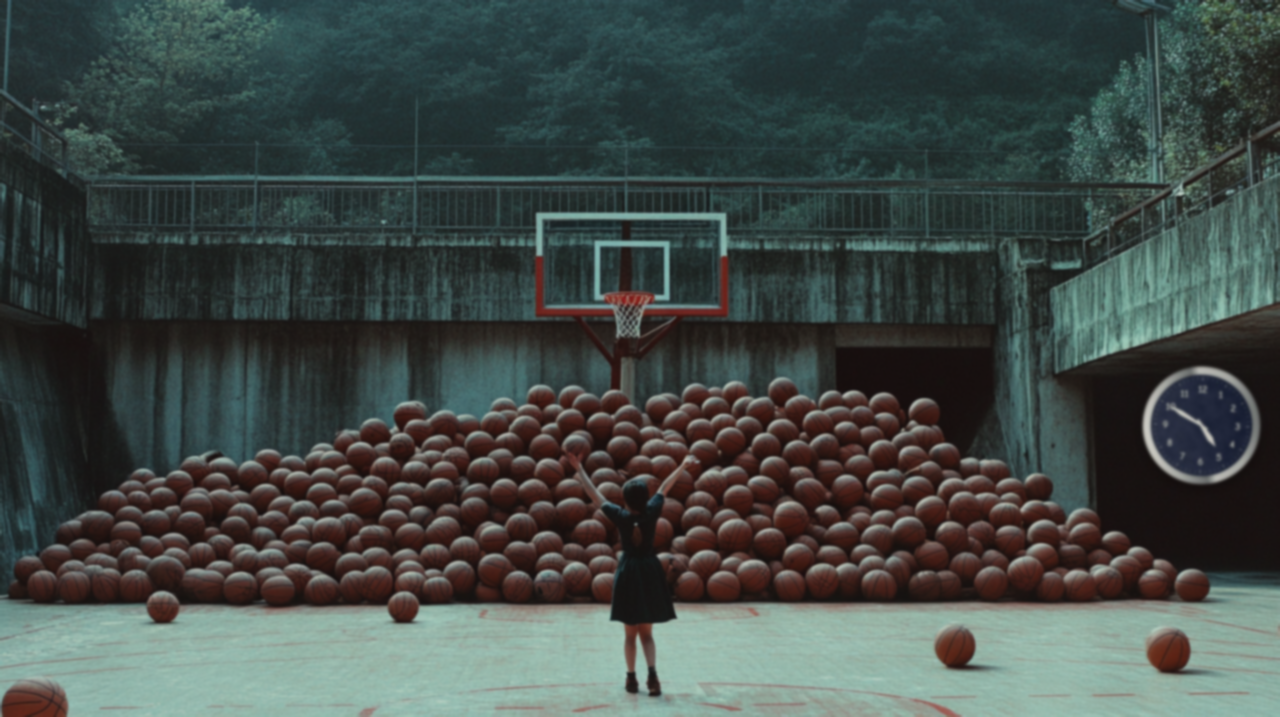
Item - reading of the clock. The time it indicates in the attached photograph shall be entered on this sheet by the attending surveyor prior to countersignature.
4:50
